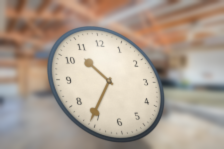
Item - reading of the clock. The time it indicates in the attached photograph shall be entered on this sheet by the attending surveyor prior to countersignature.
10:36
